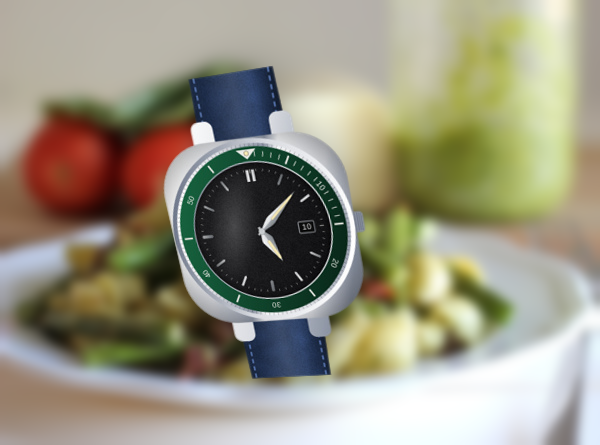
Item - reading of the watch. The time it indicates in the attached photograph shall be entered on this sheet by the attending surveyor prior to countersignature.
5:08
